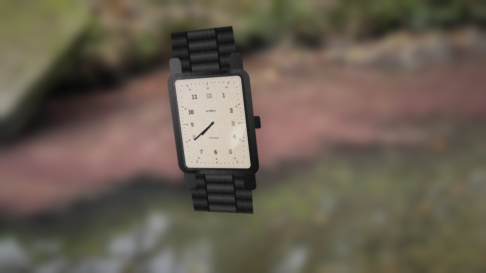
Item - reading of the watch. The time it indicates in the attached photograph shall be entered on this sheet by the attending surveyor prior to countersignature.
7:39
